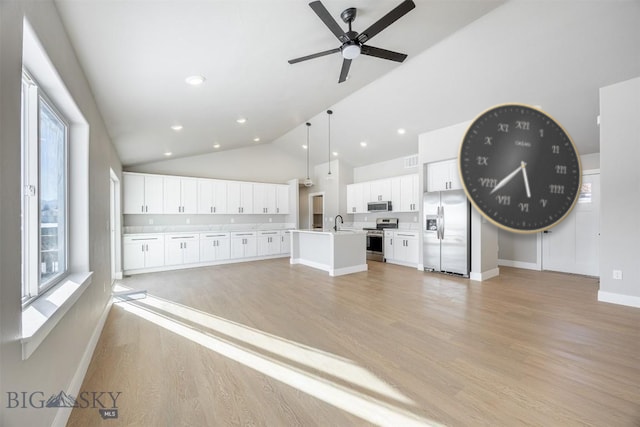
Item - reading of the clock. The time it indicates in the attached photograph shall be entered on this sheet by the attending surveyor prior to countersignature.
5:38
